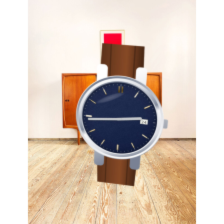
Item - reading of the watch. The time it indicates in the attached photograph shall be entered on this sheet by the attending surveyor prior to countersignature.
2:44
